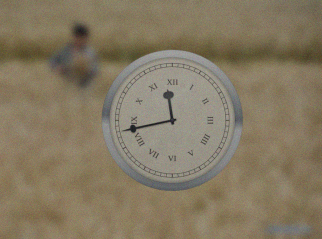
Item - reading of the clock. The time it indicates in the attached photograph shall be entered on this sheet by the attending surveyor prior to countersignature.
11:43
